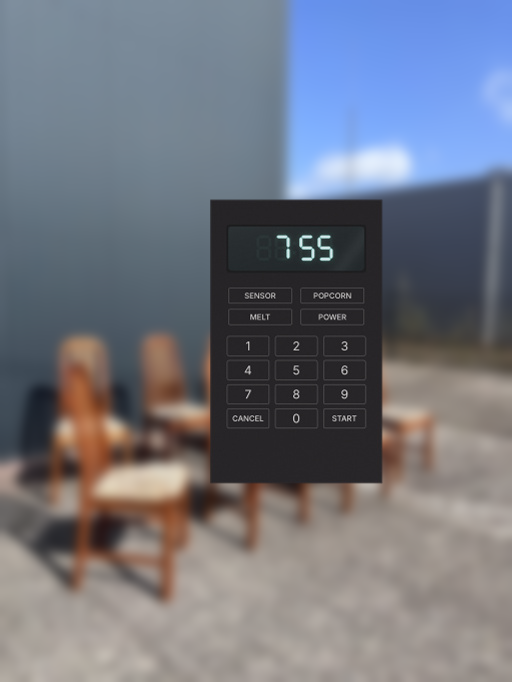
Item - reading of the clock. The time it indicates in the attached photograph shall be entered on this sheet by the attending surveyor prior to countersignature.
7:55
